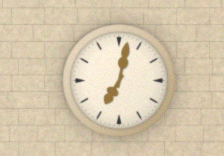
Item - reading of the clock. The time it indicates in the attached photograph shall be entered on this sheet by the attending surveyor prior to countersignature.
7:02
